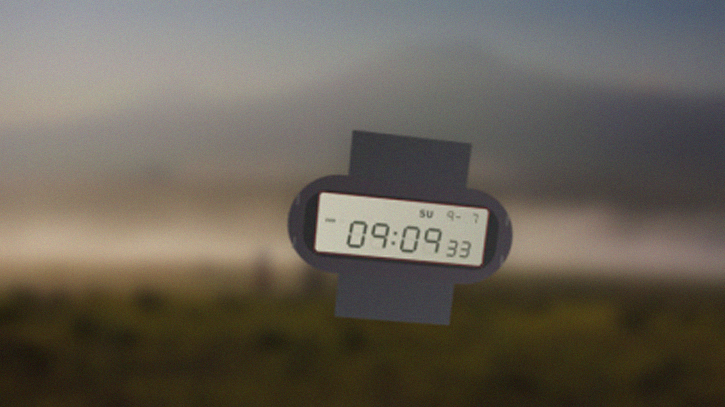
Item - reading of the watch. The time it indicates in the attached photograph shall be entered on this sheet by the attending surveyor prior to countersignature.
9:09:33
